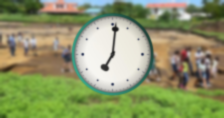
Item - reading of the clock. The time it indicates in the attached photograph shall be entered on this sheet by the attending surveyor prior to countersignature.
7:01
